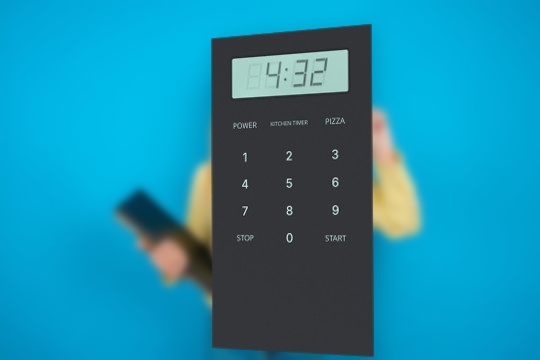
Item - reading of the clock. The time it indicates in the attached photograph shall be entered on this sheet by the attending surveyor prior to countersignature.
4:32
